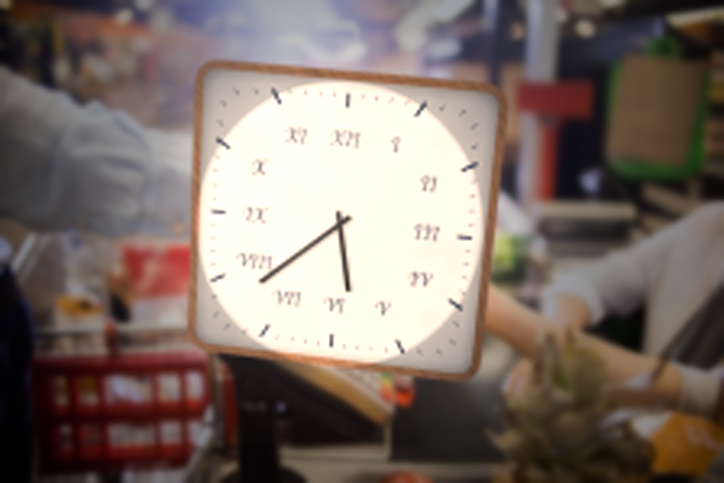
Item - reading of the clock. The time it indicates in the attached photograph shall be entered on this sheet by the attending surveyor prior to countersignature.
5:38
